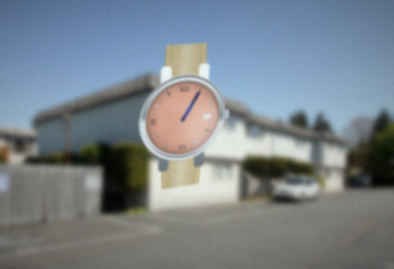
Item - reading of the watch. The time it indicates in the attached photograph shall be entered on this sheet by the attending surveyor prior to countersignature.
1:05
